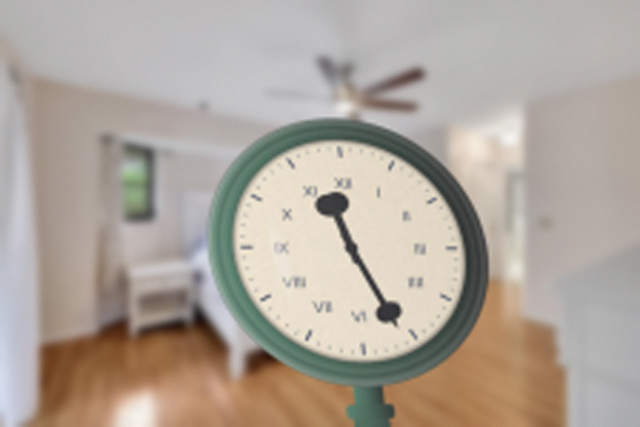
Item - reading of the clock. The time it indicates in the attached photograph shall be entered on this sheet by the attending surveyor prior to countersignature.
11:26
